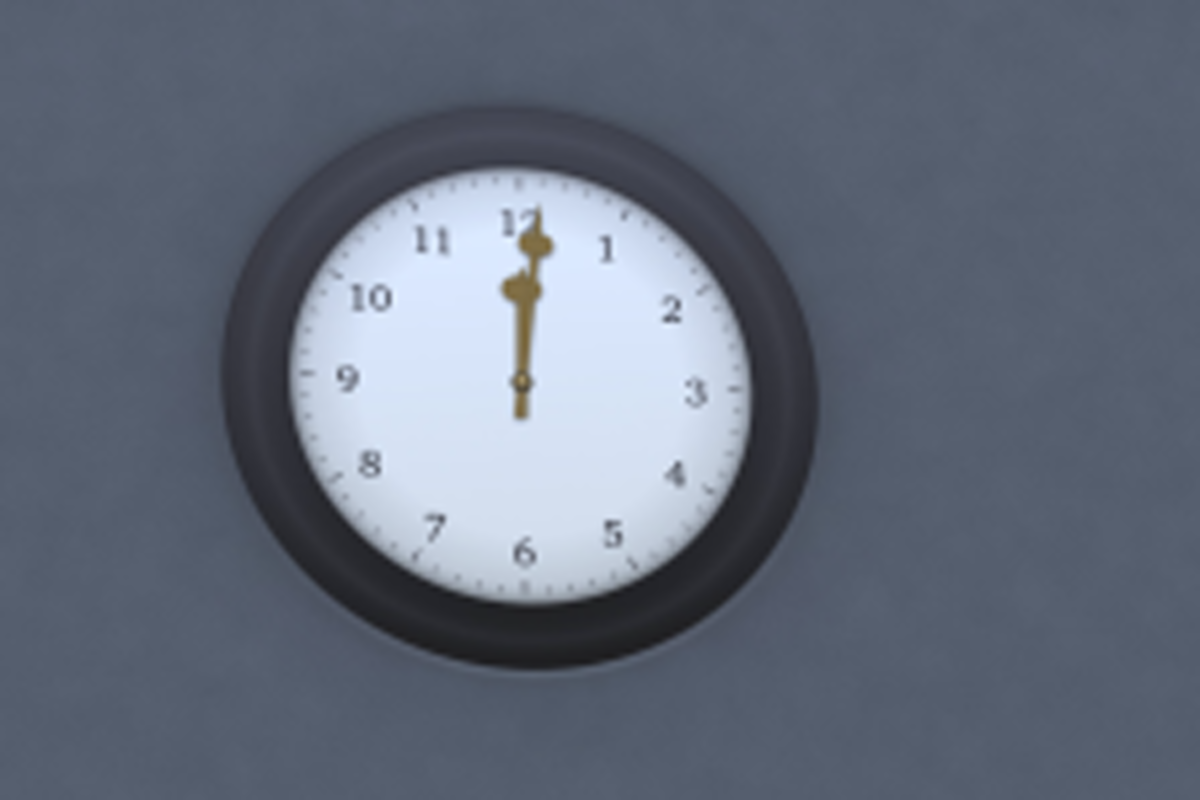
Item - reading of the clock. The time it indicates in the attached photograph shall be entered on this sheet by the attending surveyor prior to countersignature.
12:01
